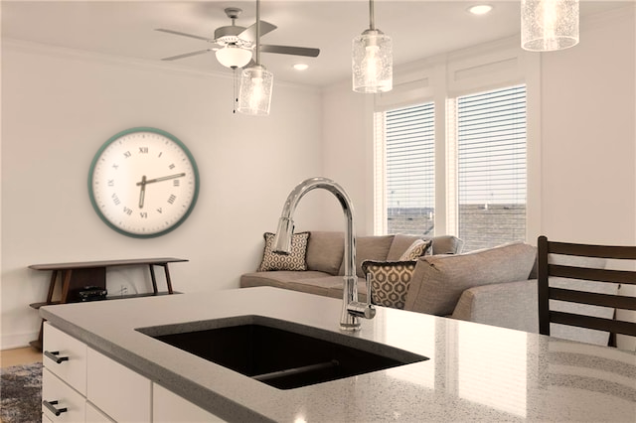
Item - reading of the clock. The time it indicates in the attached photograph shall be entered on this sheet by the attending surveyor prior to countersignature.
6:13
